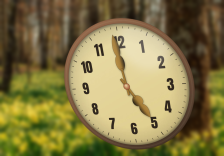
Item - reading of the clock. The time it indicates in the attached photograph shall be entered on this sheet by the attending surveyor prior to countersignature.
4:59
